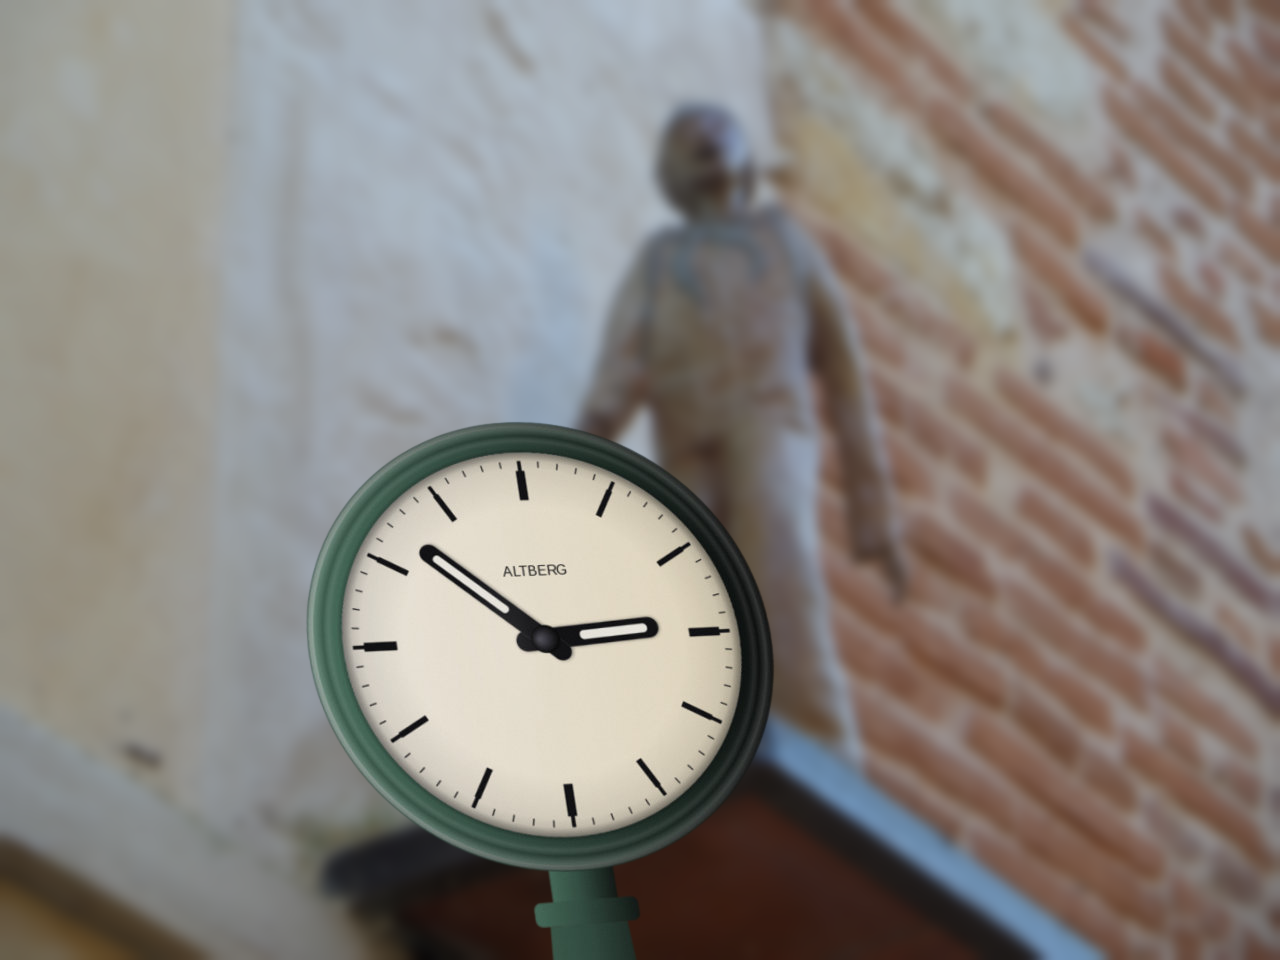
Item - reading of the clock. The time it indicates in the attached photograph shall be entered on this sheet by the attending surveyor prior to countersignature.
2:52
